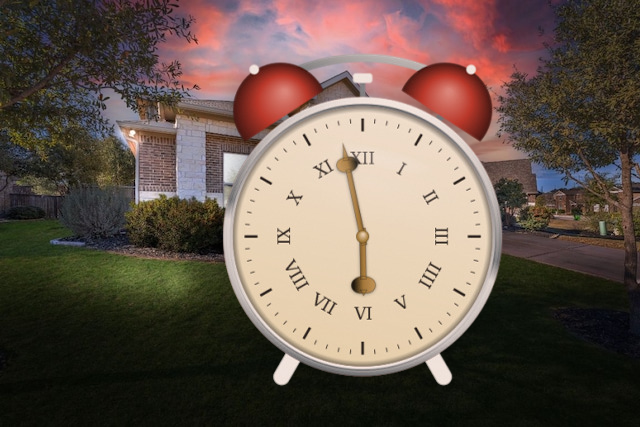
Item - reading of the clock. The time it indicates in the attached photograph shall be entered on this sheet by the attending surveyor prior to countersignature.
5:58
